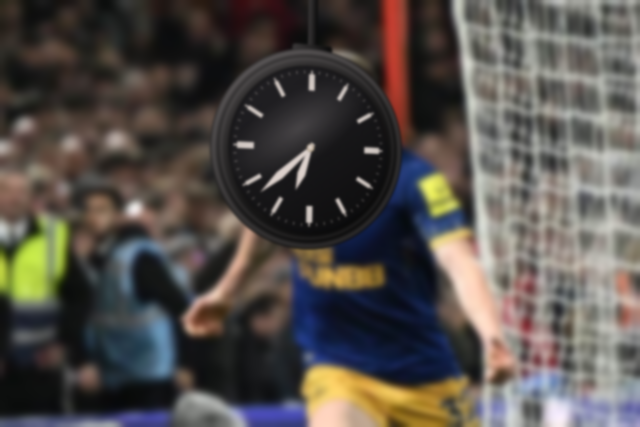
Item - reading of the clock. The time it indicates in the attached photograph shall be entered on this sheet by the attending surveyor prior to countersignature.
6:38
